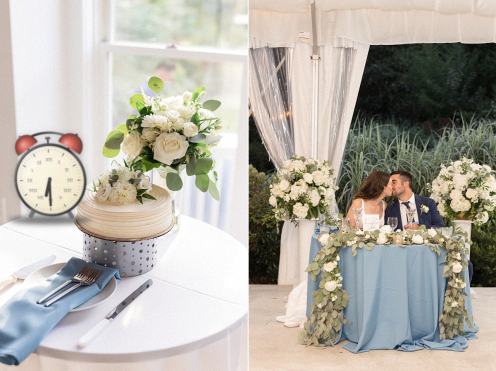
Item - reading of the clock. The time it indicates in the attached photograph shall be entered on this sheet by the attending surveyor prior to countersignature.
6:30
